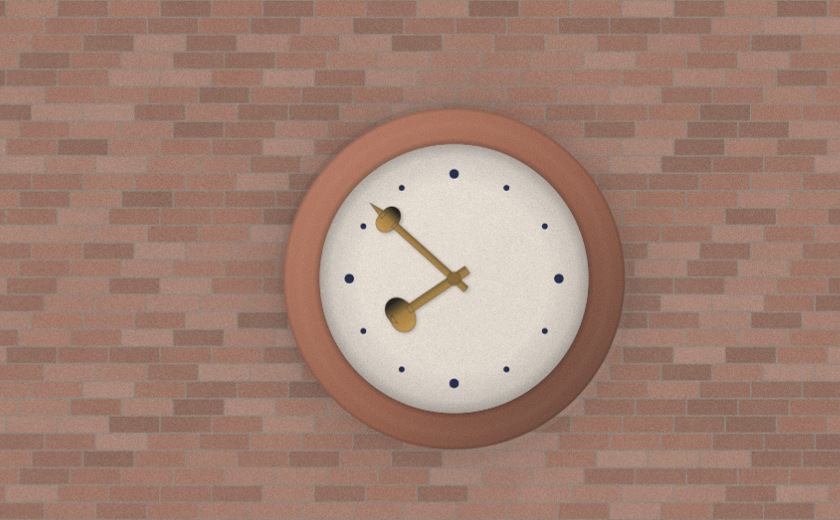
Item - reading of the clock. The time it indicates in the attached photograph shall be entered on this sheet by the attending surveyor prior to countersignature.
7:52
